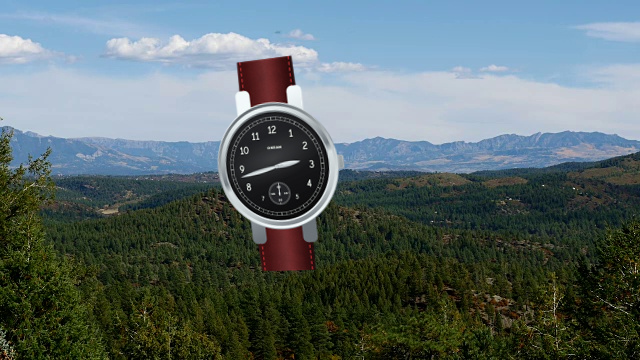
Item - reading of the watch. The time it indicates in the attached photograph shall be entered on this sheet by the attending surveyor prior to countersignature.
2:43
